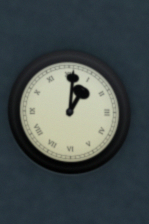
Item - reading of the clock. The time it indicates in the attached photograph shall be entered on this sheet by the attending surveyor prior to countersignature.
1:01
